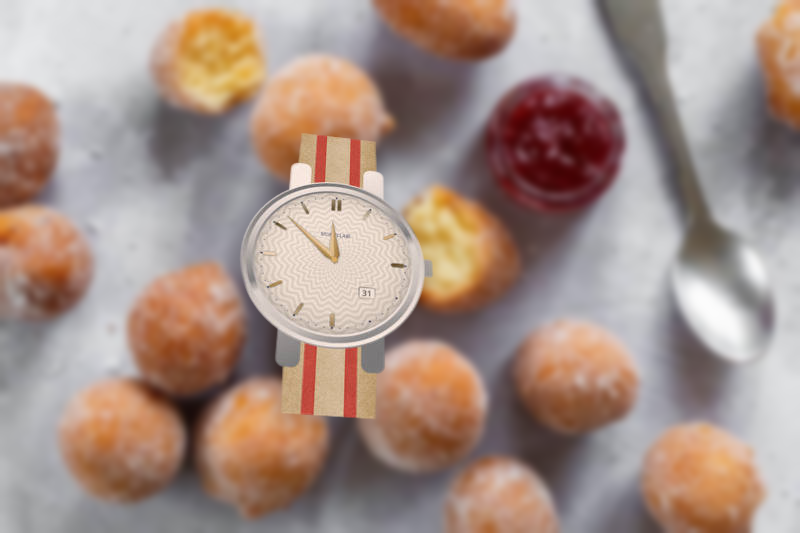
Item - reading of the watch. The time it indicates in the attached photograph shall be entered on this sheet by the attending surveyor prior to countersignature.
11:52
